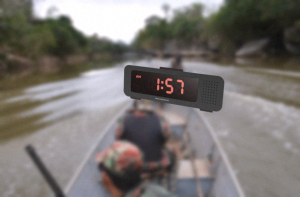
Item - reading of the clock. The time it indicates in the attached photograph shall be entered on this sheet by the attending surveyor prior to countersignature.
1:57
